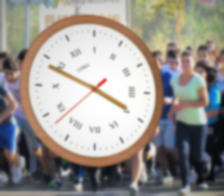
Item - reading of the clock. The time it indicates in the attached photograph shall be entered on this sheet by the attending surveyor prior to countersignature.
4:53:43
